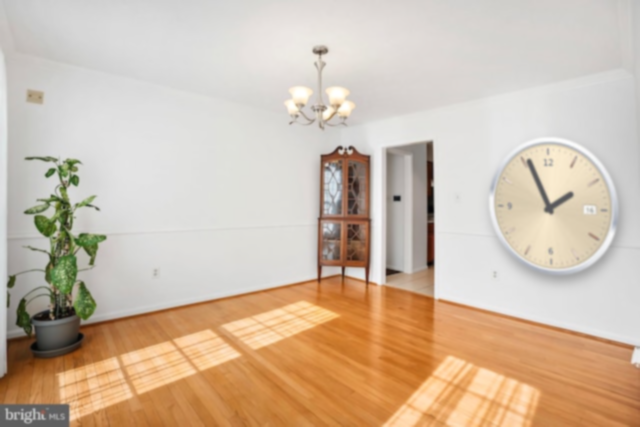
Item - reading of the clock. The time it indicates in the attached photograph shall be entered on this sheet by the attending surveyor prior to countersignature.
1:56
